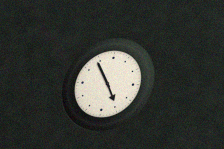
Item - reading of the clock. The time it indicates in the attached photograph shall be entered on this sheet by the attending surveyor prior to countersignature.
4:54
